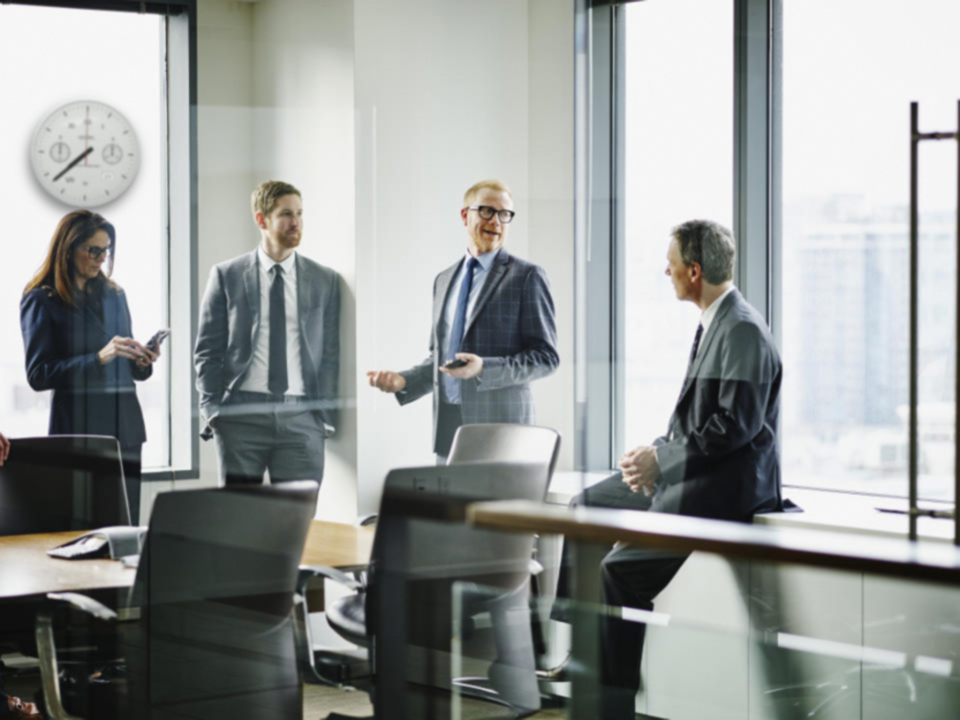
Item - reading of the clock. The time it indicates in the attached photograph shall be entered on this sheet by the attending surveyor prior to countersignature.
7:38
